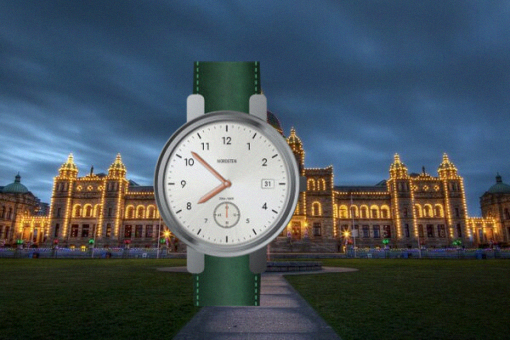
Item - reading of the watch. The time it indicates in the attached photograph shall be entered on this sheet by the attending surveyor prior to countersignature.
7:52
